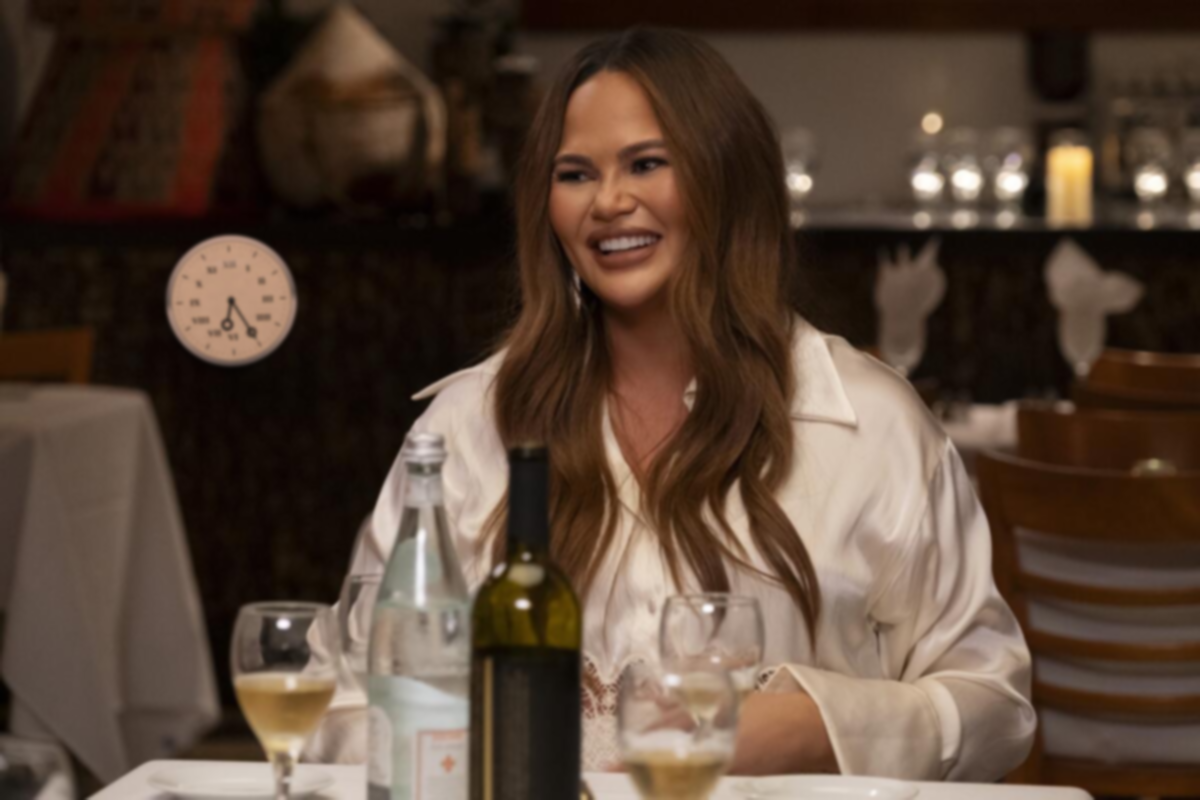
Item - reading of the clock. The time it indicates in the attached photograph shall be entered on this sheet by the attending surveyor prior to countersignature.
6:25
